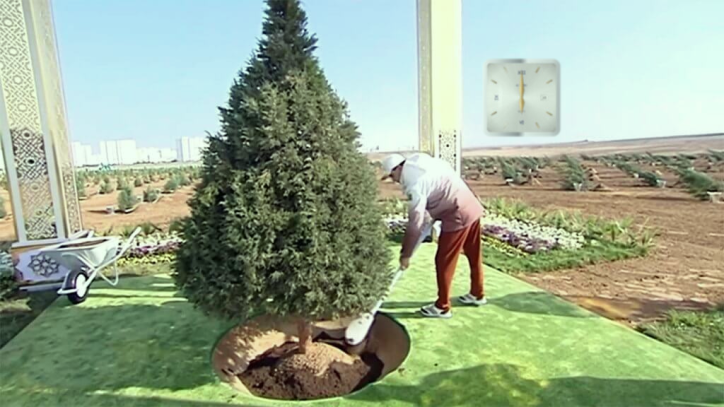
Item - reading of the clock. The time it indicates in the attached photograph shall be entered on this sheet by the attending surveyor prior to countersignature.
6:00
